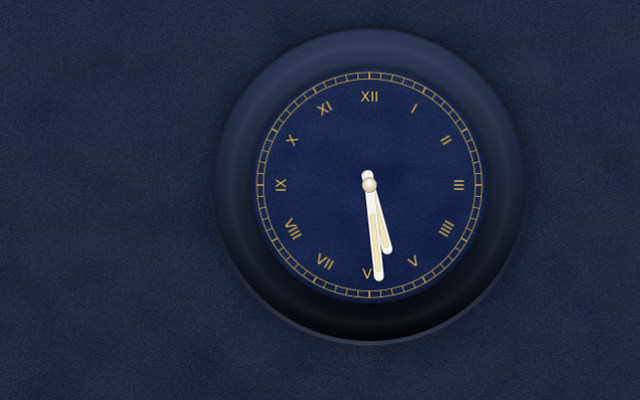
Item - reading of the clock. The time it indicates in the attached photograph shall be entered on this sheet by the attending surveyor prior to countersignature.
5:29
